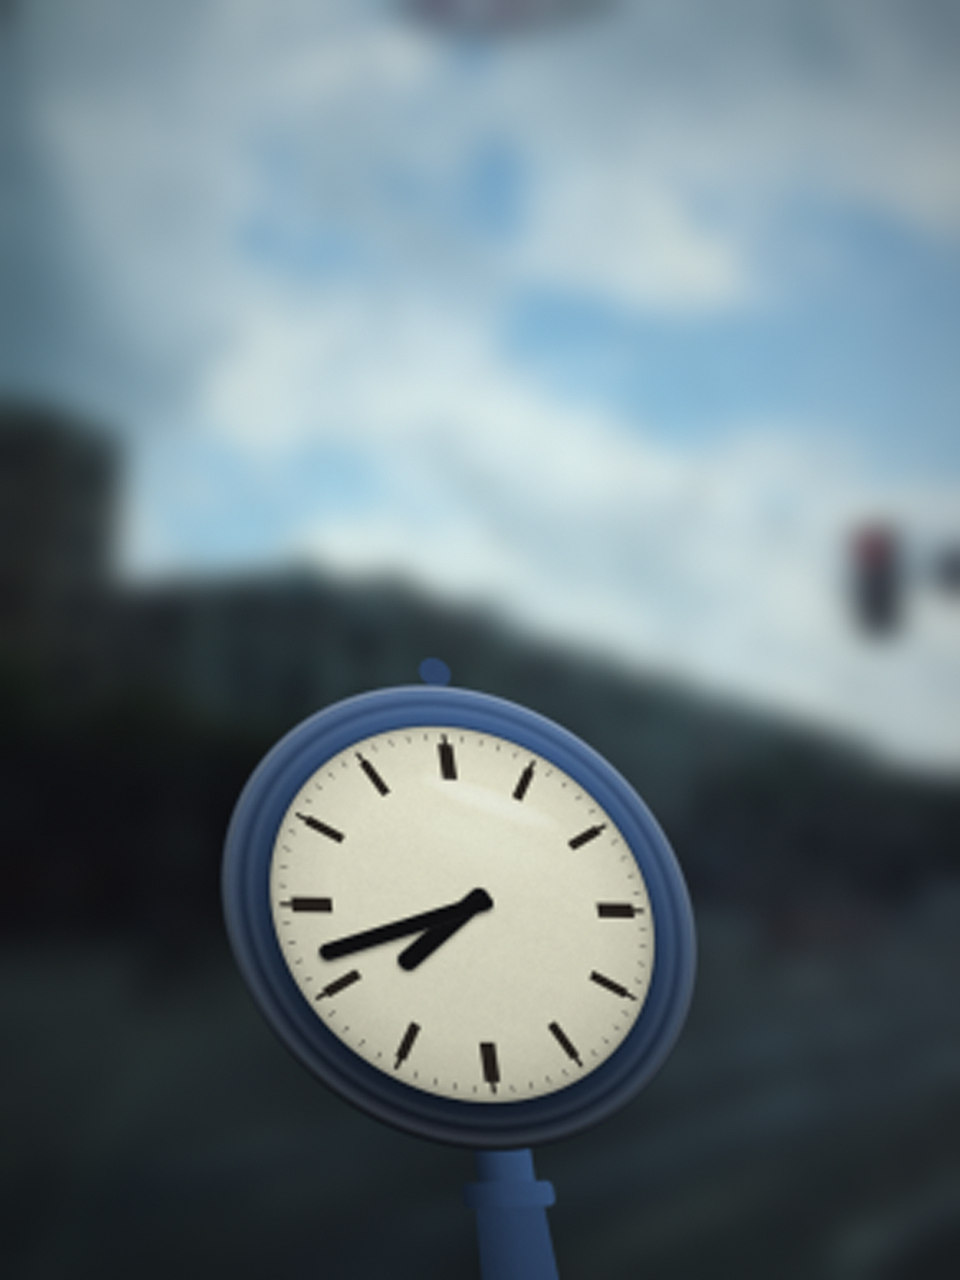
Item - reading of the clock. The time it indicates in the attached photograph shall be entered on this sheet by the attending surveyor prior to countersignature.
7:42
